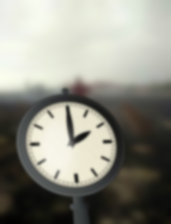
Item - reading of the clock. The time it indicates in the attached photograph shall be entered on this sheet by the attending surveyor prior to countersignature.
2:00
